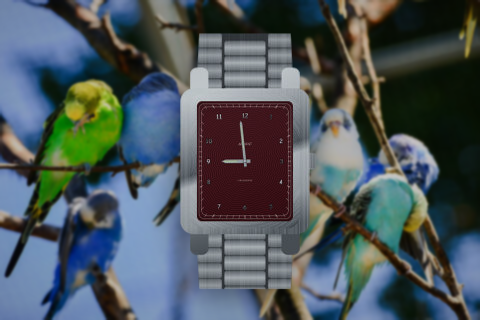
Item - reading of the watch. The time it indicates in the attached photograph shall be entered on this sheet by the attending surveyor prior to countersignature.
8:59
